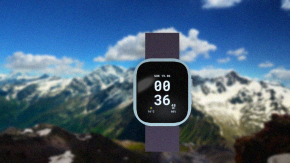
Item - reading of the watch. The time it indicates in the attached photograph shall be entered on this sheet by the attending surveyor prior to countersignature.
0:36
